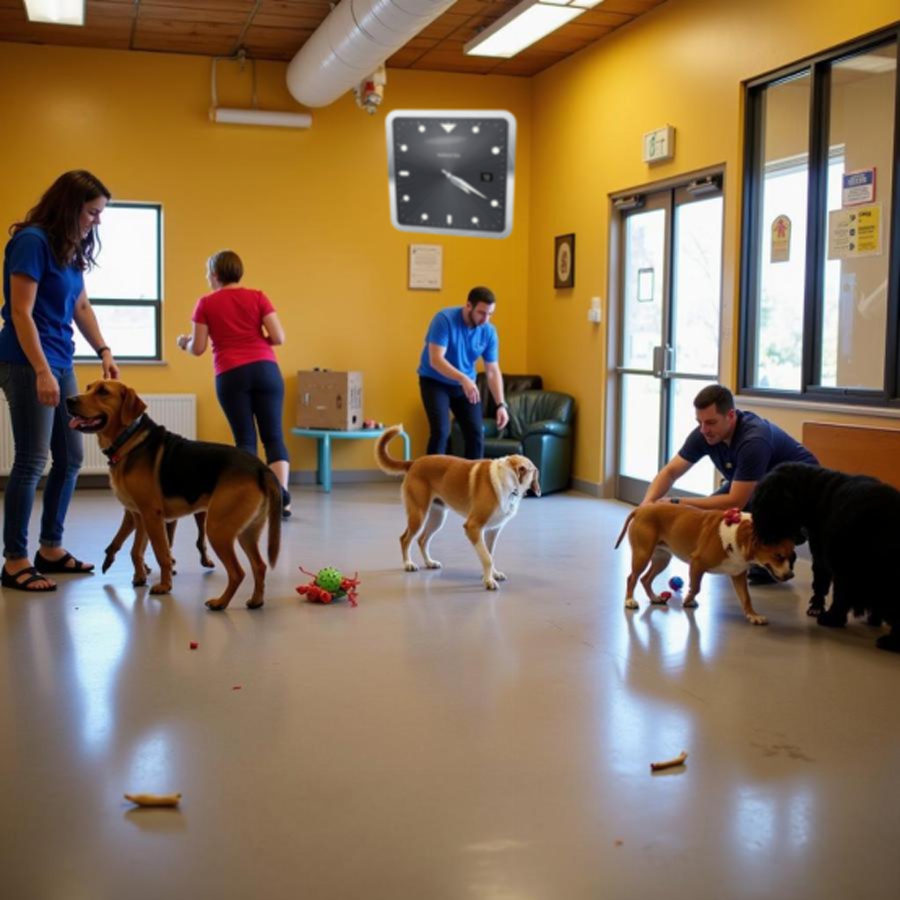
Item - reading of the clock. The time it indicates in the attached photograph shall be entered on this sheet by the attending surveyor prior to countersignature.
4:20
